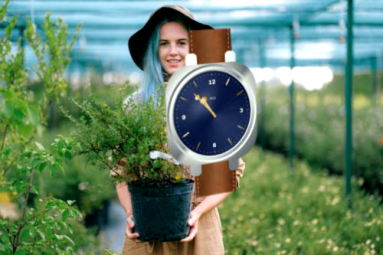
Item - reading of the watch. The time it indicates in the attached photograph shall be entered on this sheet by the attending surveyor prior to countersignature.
10:53
